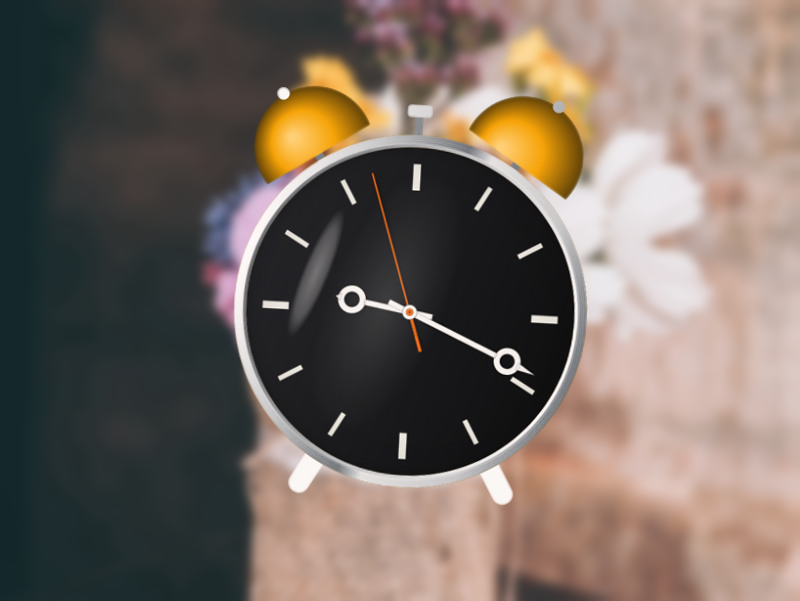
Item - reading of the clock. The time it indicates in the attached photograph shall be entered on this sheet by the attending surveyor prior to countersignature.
9:18:57
